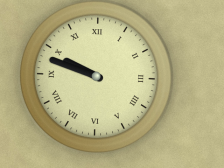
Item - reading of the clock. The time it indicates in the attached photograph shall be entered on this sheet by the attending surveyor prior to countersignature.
9:48
